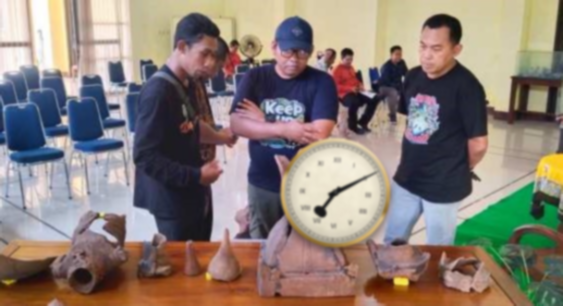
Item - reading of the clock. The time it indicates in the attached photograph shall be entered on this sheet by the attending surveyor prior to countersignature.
7:10
